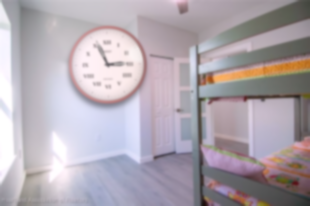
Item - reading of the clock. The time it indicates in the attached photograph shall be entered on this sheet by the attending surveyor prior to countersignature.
2:56
